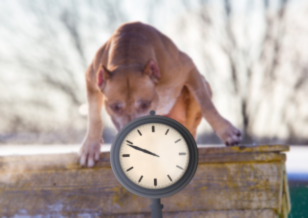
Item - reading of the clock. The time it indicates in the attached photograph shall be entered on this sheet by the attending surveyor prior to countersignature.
9:49
